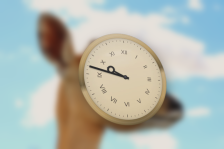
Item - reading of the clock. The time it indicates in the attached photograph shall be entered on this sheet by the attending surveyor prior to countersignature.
9:47
